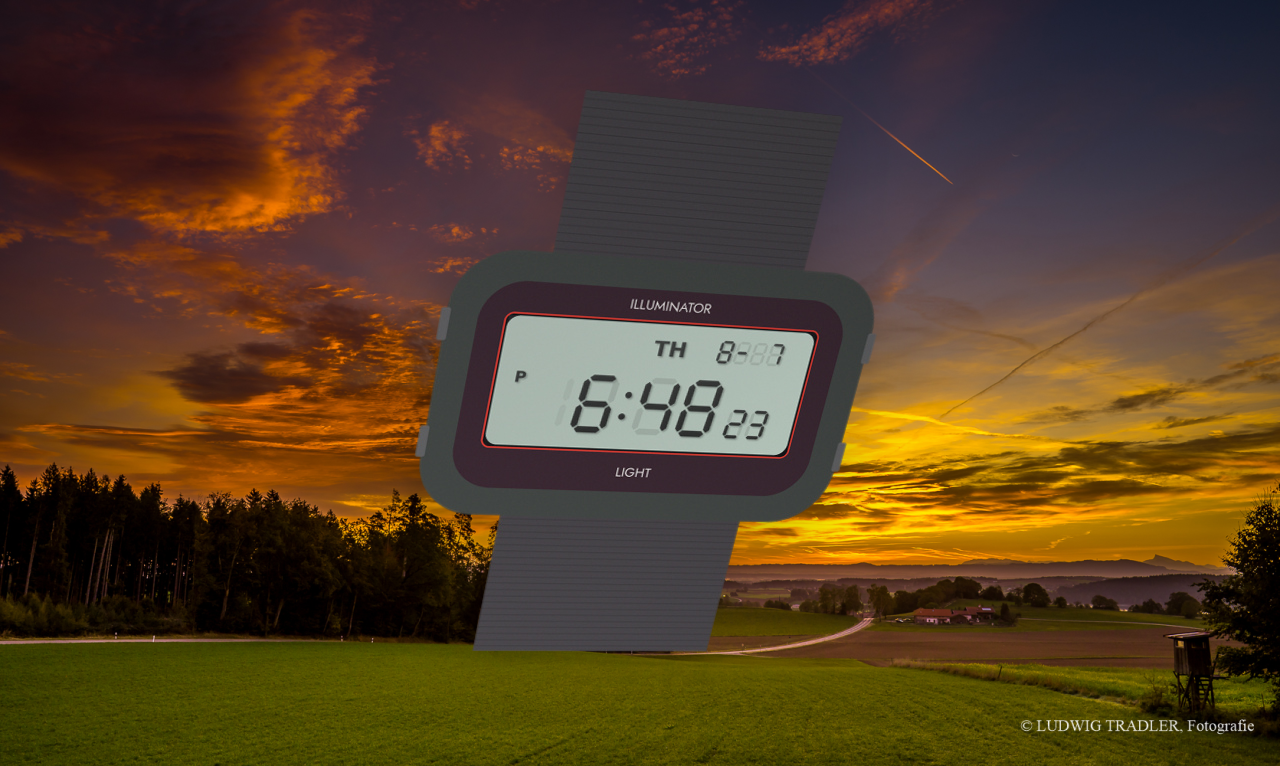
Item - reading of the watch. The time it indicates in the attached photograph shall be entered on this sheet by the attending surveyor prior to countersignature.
6:48:23
